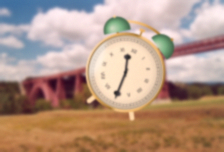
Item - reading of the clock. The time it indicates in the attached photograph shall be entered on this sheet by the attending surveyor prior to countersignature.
11:30
